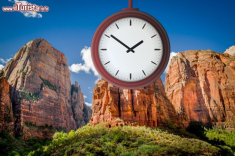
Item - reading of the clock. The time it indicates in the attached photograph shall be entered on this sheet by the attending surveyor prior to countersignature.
1:51
